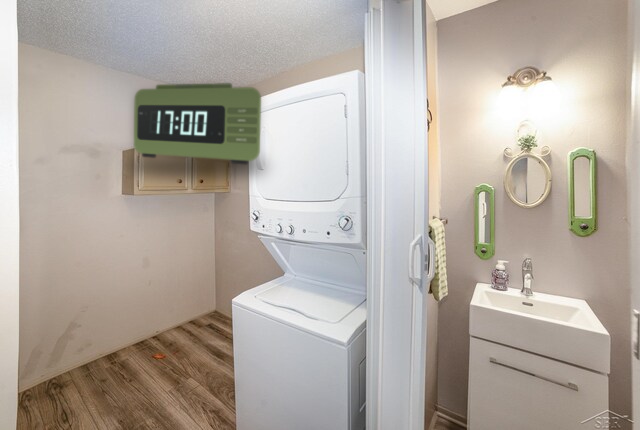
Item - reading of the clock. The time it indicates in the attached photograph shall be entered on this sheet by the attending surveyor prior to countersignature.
17:00
